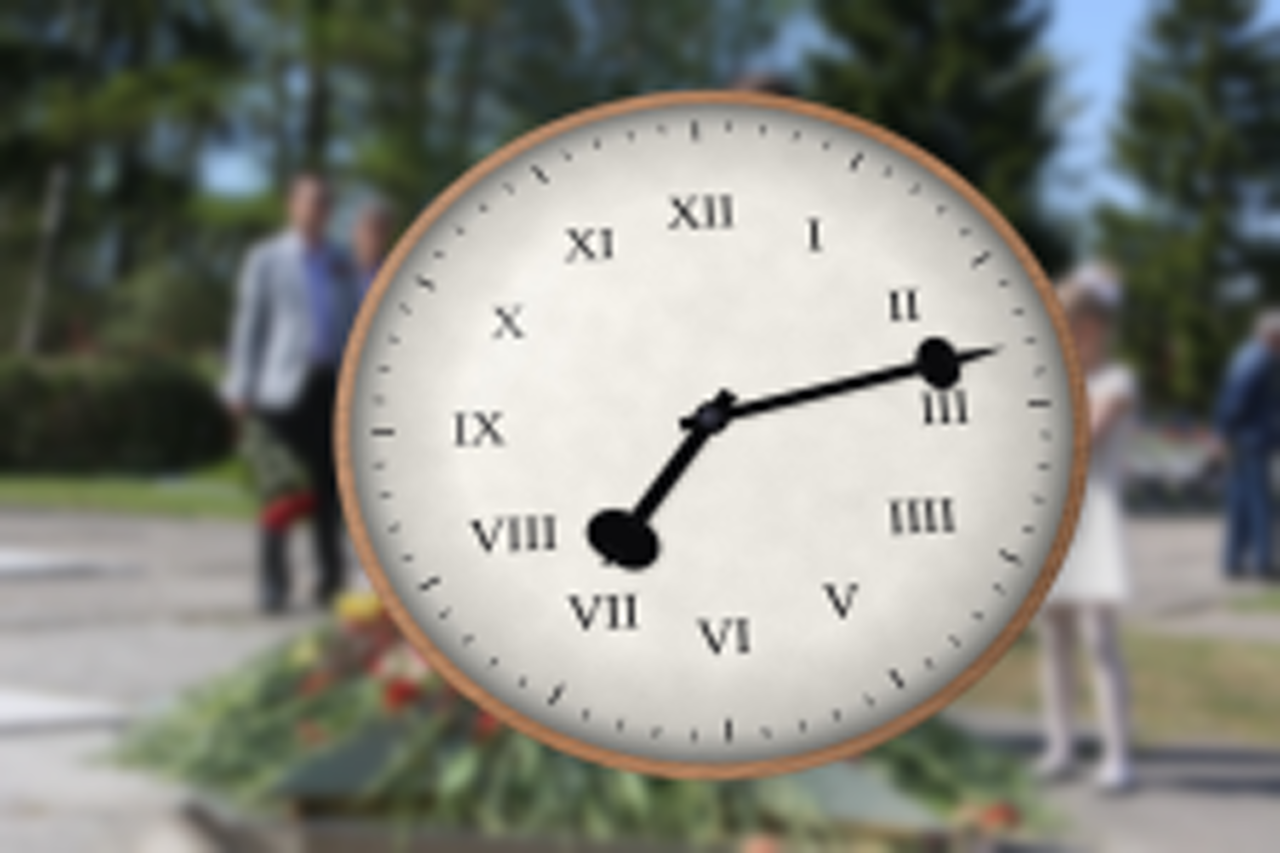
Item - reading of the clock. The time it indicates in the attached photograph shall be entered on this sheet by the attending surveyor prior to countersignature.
7:13
